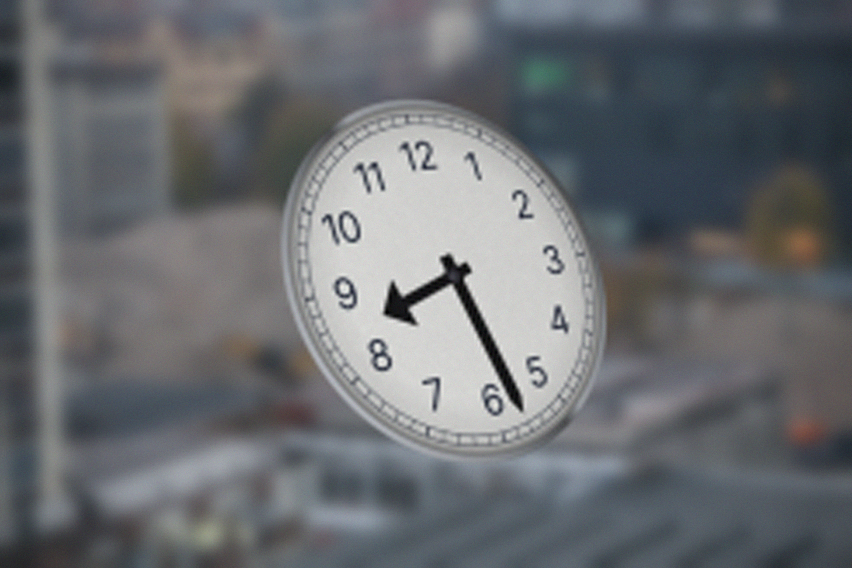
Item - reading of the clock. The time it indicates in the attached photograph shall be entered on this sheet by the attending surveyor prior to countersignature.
8:28
